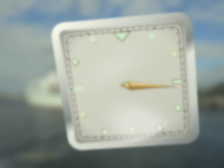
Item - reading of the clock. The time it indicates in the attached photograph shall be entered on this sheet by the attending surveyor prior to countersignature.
3:16
